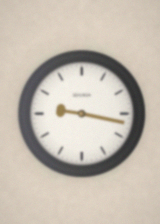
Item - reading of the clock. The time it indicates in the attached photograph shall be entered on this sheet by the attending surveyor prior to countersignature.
9:17
